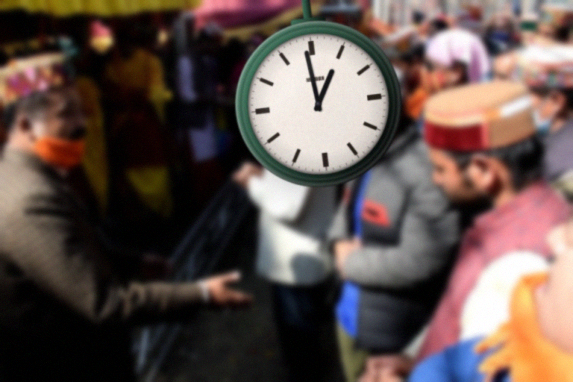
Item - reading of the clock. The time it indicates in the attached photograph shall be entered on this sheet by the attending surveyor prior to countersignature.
12:59
